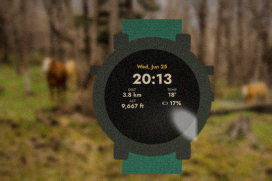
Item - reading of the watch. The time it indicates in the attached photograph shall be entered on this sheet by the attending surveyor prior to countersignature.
20:13
